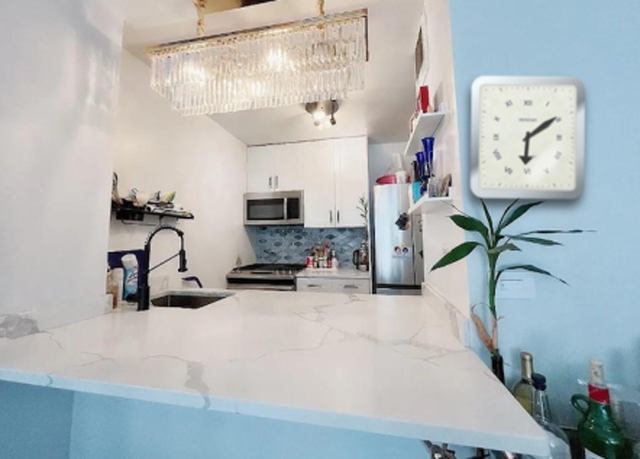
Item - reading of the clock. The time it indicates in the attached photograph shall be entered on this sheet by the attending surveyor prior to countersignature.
6:09
